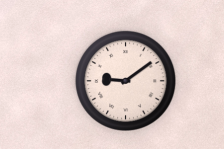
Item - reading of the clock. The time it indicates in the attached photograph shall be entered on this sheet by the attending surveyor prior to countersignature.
9:09
